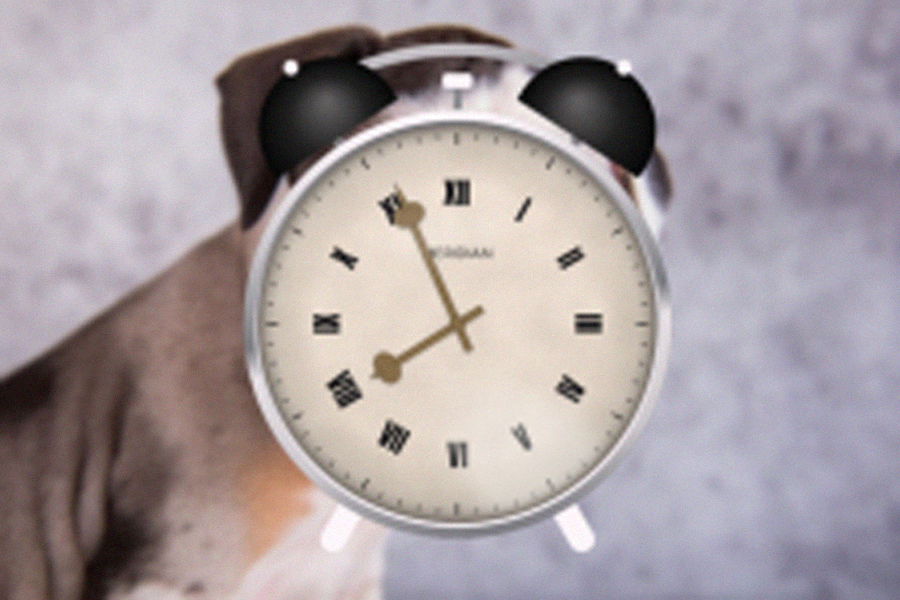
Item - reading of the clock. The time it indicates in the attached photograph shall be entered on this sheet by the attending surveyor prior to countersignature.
7:56
